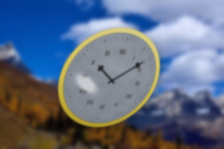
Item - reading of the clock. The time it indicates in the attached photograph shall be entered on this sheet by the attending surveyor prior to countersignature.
10:08
